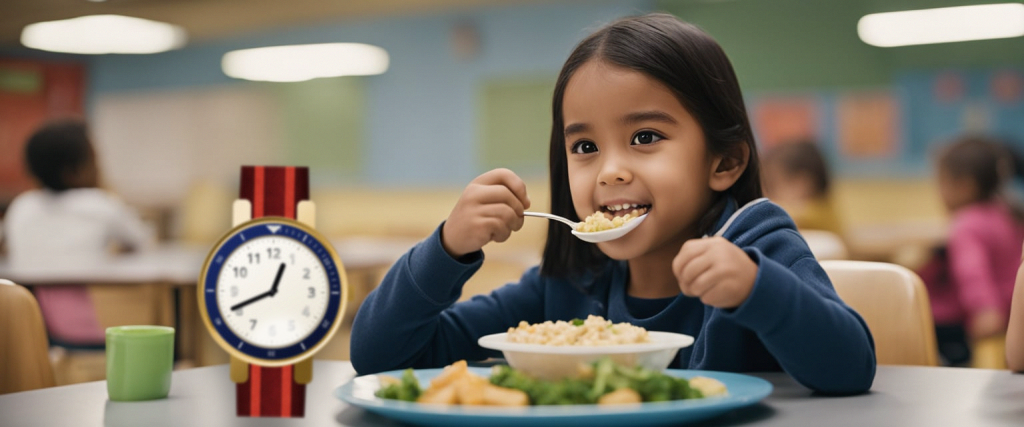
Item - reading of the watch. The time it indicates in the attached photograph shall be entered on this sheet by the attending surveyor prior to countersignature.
12:41
